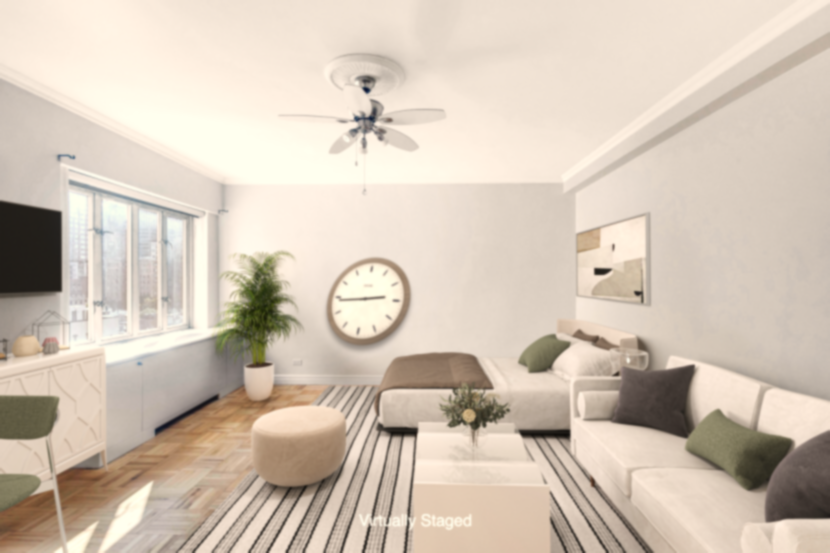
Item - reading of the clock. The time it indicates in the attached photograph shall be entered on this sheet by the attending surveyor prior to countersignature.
2:44
